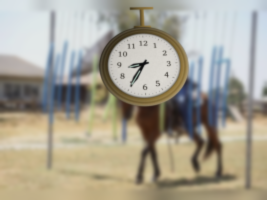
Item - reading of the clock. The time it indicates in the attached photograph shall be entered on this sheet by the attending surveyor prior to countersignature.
8:35
